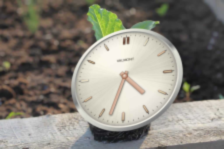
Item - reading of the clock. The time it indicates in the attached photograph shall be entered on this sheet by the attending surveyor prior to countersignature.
4:33
